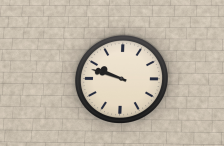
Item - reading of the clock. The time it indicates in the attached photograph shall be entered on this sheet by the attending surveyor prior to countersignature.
9:48
